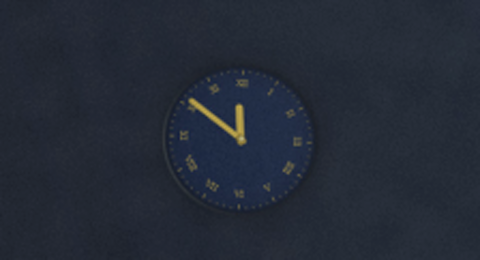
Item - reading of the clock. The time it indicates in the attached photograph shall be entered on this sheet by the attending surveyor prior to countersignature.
11:51
